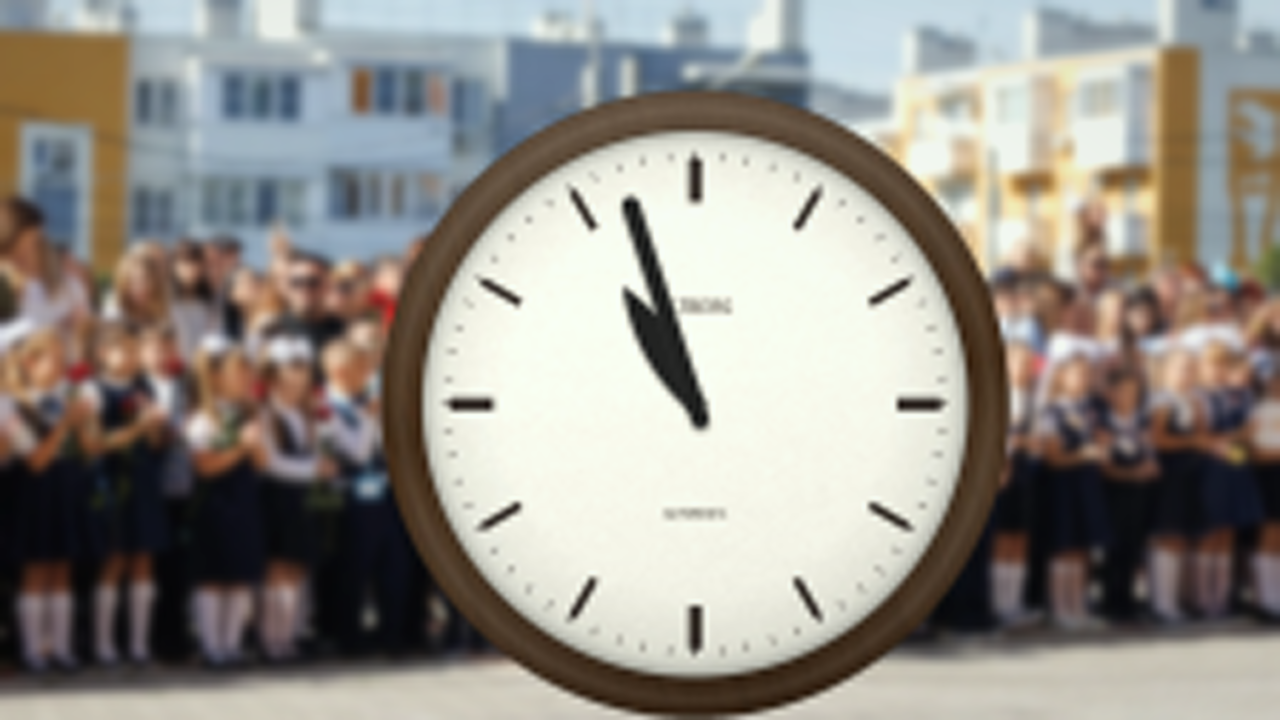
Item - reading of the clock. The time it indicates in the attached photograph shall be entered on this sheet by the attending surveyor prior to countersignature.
10:57
